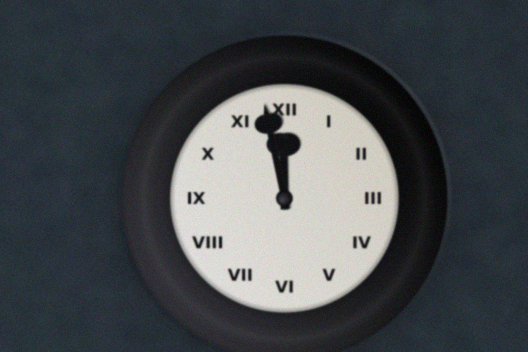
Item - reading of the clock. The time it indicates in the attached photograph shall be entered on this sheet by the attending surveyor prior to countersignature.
11:58
